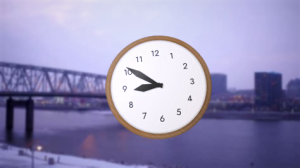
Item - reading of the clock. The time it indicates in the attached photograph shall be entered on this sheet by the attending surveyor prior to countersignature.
8:51
